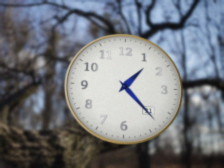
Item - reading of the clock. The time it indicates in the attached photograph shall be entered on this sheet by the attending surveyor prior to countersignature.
1:23
